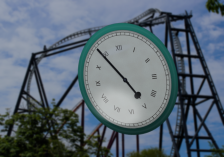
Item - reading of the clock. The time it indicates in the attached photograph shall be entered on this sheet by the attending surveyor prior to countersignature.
4:54
